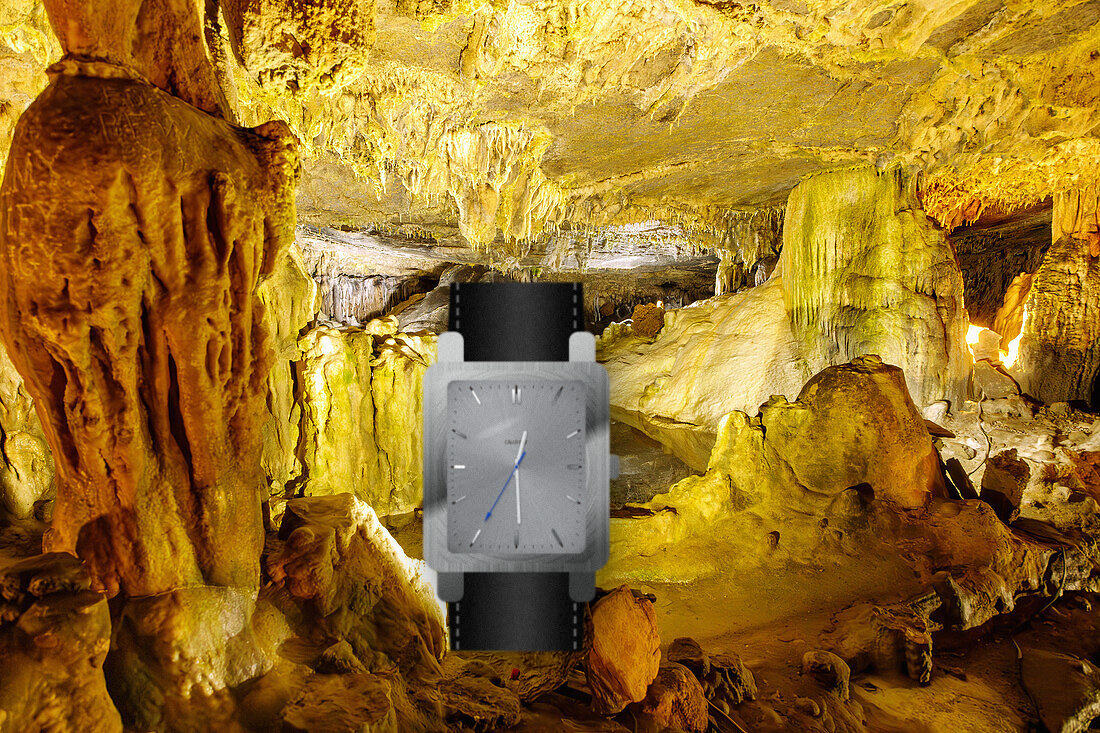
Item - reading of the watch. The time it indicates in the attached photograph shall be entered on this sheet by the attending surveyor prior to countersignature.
12:29:35
